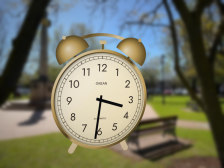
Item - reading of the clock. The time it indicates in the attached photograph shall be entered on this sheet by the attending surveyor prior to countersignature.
3:31
